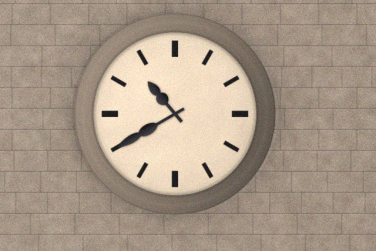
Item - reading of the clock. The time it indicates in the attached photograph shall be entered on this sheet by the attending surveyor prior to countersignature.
10:40
